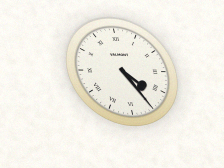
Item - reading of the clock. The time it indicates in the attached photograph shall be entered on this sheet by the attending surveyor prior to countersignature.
4:25
